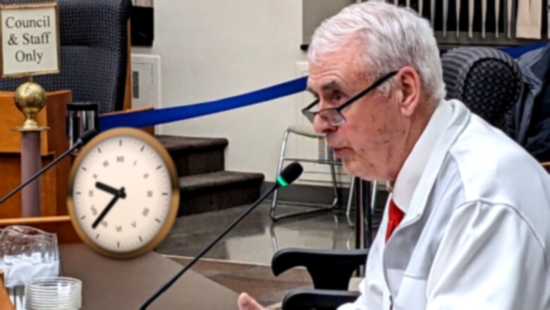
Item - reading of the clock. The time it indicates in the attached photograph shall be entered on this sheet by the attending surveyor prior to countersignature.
9:37
